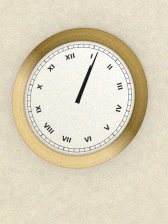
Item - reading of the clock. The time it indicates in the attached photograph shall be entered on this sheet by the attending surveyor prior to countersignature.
1:06
